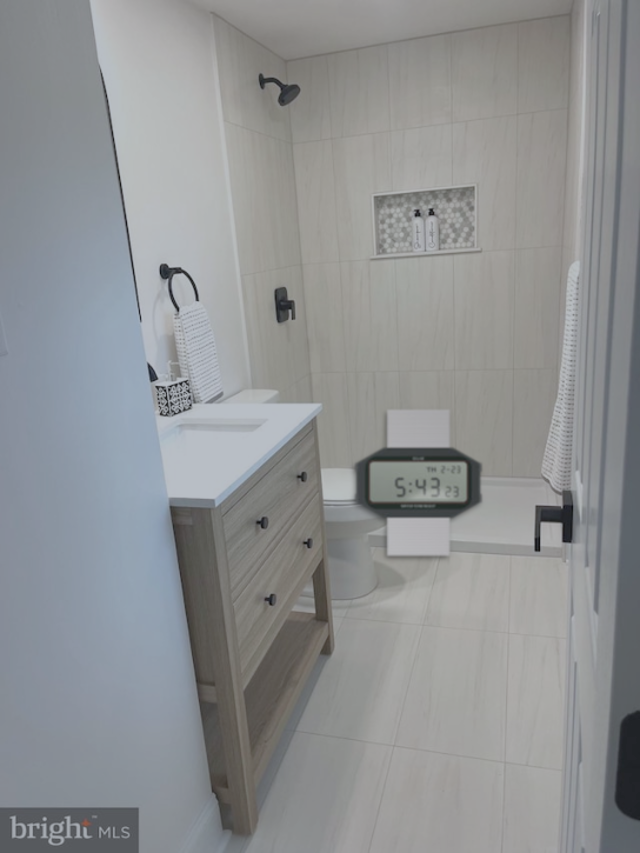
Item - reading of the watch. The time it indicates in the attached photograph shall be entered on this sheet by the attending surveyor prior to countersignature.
5:43:23
